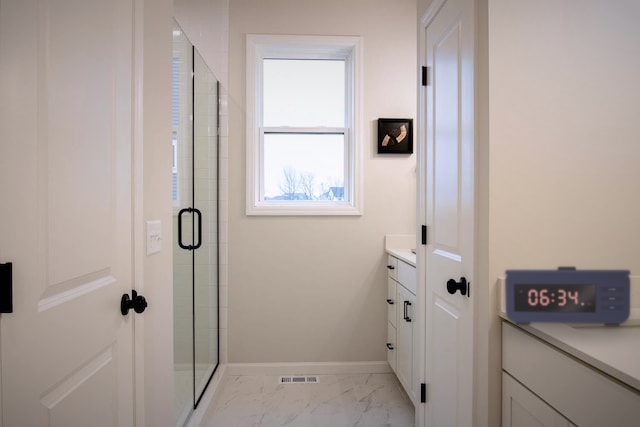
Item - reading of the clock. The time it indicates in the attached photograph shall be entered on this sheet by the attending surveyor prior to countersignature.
6:34
